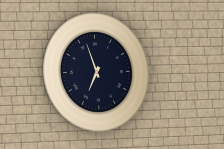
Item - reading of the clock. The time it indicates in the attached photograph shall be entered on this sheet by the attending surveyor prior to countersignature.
6:57
